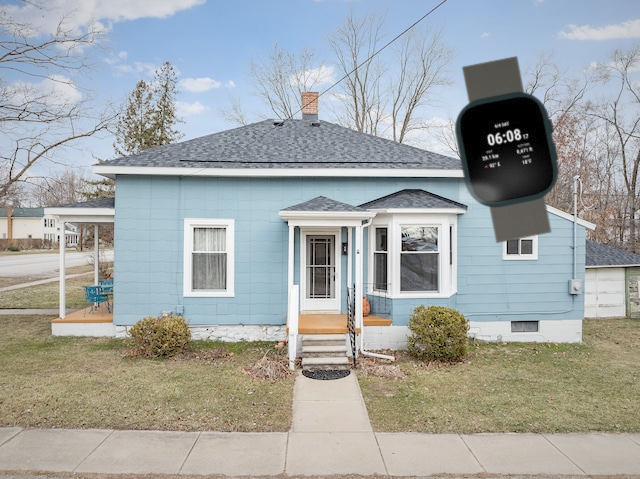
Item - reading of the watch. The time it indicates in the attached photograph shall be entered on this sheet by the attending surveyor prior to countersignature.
6:08
